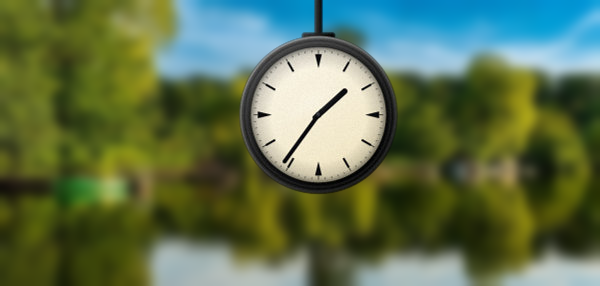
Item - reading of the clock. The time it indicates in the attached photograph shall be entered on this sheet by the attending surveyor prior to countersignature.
1:36
